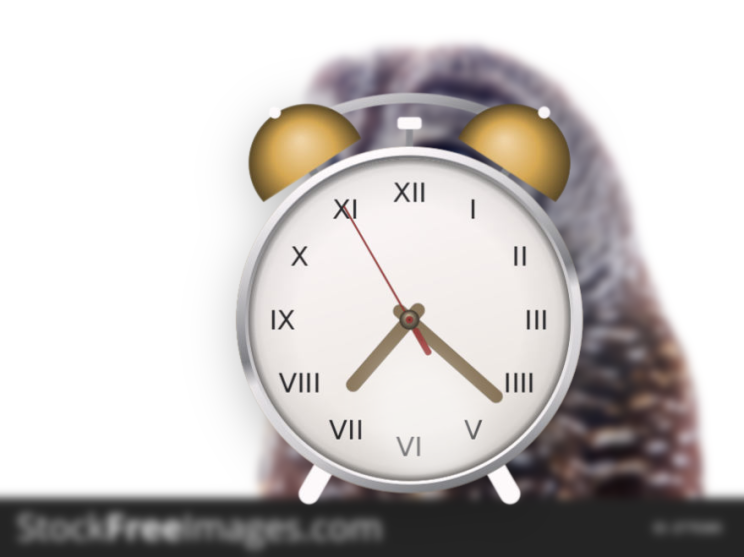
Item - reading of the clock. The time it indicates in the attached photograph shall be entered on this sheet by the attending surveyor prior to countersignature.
7:21:55
